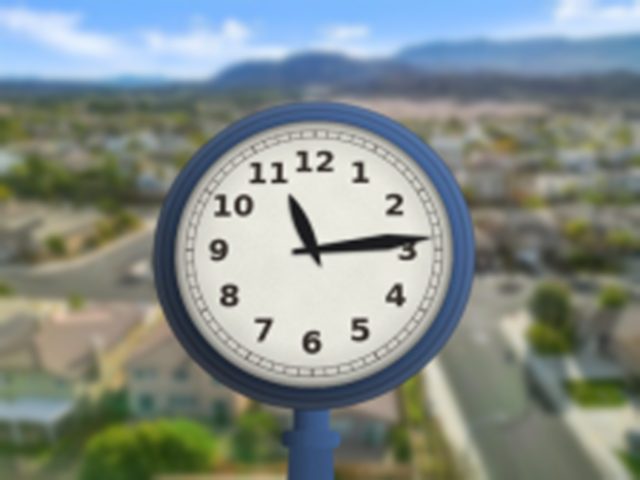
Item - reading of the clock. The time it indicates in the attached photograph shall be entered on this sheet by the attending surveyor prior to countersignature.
11:14
